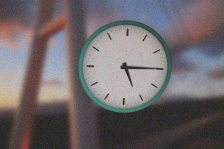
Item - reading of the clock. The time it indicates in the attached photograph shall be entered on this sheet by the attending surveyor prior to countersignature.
5:15
